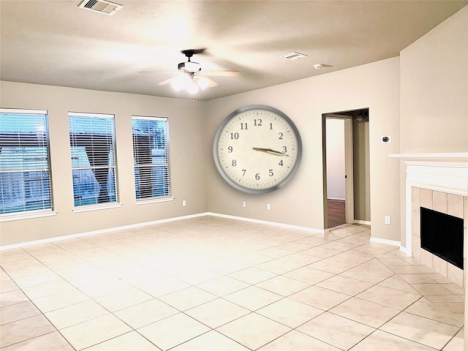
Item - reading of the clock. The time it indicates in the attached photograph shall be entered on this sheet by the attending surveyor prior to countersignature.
3:17
